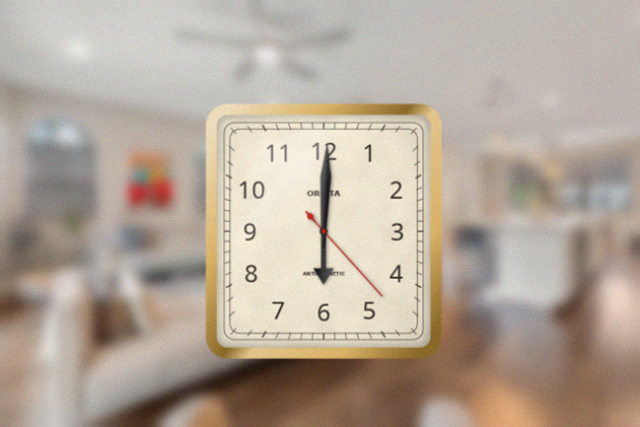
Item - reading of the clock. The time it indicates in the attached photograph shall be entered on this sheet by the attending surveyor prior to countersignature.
6:00:23
